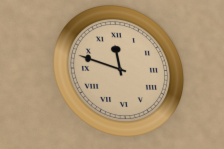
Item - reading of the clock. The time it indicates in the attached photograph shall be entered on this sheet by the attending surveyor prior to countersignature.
11:48
